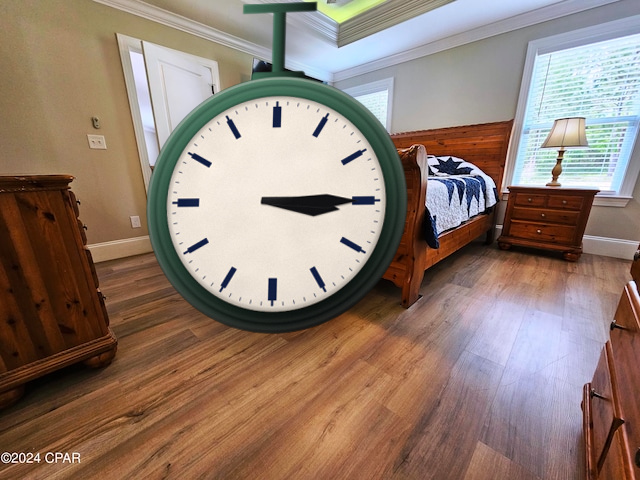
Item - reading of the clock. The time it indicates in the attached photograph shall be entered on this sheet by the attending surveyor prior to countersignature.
3:15
